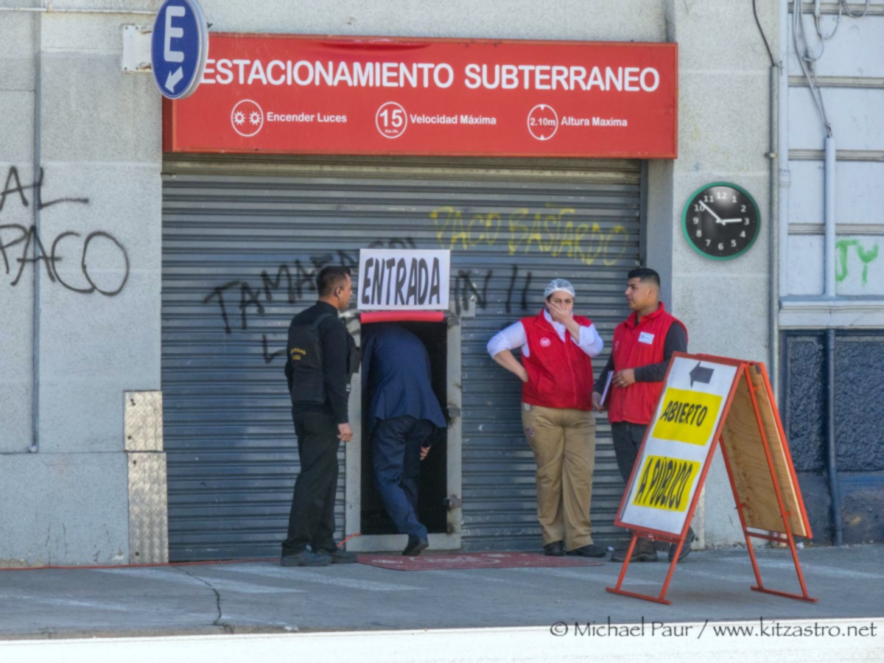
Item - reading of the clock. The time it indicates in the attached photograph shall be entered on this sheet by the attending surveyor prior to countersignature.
2:52
